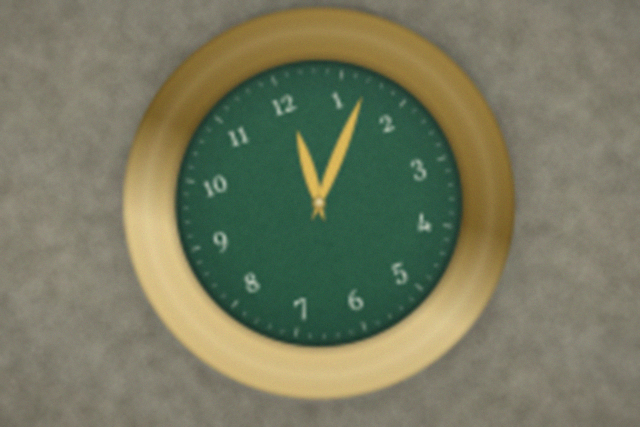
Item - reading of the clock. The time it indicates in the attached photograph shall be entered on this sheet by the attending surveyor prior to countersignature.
12:07
